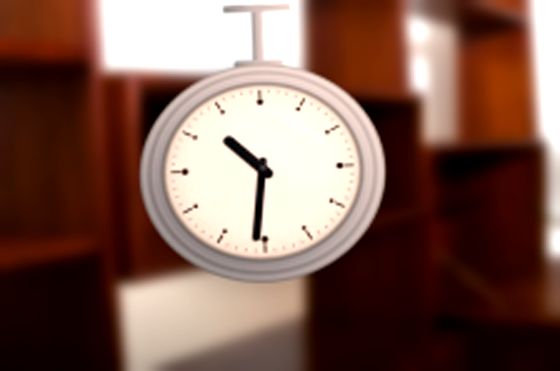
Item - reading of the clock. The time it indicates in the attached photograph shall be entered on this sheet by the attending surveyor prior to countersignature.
10:31
